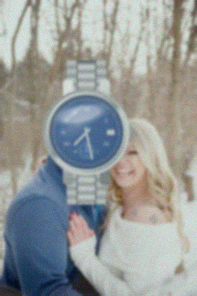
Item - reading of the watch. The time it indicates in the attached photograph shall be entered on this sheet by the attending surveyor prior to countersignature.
7:28
